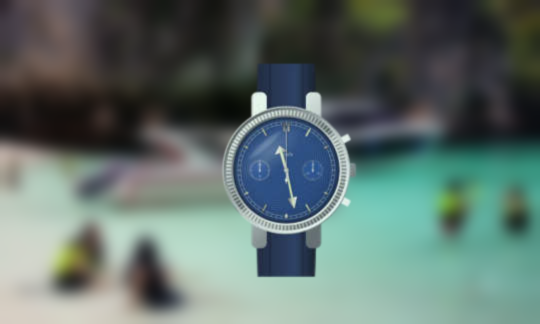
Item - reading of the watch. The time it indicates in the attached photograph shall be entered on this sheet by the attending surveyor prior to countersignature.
11:28
